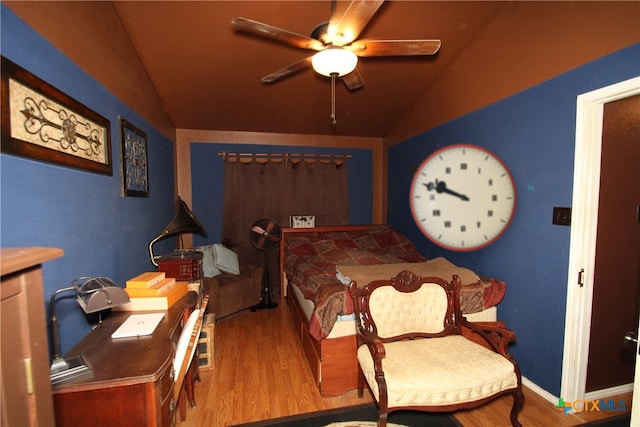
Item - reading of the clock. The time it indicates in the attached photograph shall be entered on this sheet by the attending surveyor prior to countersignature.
9:48
